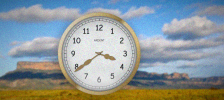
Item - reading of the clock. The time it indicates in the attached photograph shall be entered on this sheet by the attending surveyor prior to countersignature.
3:39
